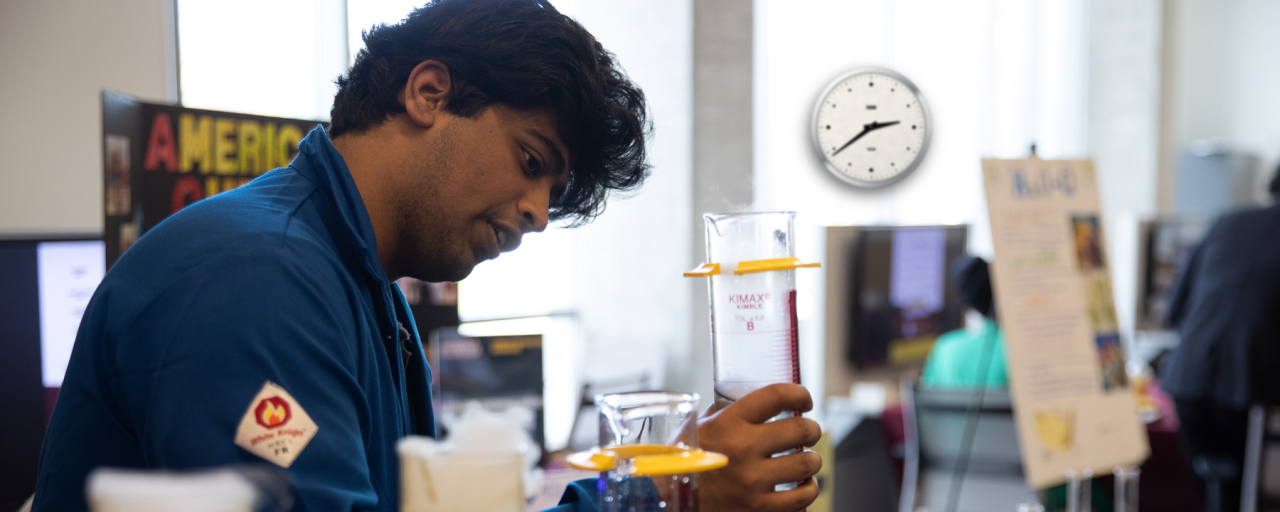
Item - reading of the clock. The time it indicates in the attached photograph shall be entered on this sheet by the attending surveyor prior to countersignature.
2:39
